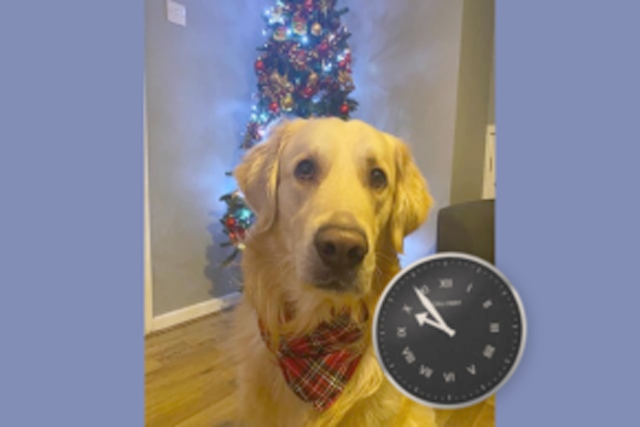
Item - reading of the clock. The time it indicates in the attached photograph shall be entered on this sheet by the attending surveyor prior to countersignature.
9:54
